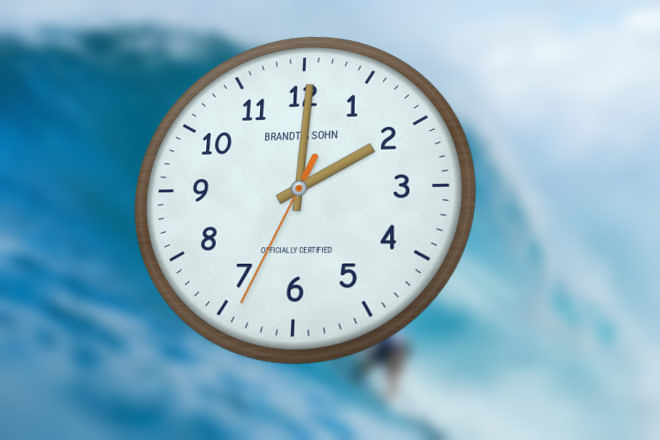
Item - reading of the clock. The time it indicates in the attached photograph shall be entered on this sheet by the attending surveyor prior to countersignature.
2:00:34
